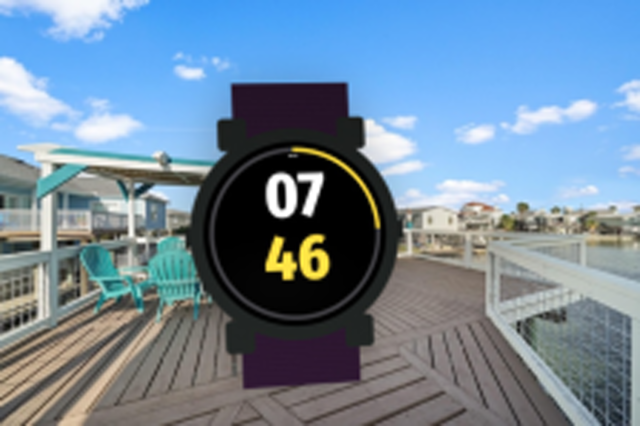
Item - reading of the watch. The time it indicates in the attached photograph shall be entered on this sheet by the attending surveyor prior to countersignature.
7:46
